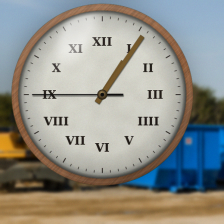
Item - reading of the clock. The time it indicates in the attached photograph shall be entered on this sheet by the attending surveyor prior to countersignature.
1:05:45
